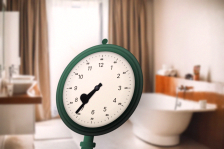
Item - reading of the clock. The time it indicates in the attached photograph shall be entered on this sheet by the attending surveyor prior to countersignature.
7:36
